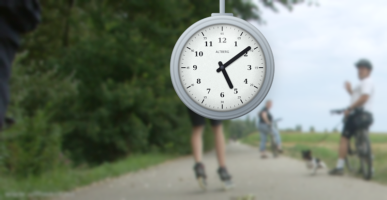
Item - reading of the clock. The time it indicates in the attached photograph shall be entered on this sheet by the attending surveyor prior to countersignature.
5:09
